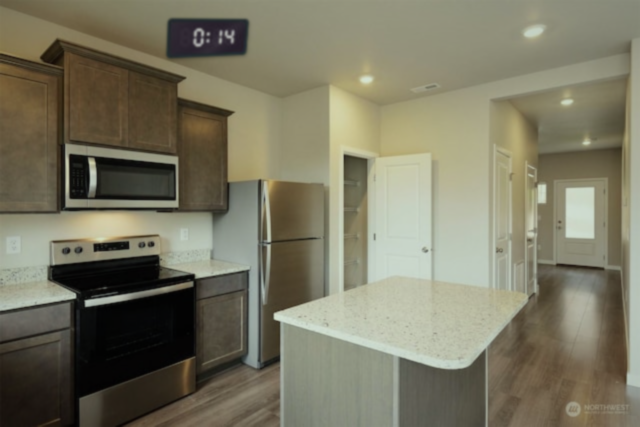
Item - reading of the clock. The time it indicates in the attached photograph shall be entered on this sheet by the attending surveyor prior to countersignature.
0:14
